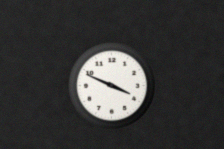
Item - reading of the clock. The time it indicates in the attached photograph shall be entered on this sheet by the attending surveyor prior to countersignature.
3:49
